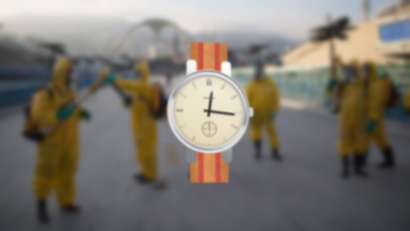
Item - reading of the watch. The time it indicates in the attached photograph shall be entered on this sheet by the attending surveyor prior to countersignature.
12:16
